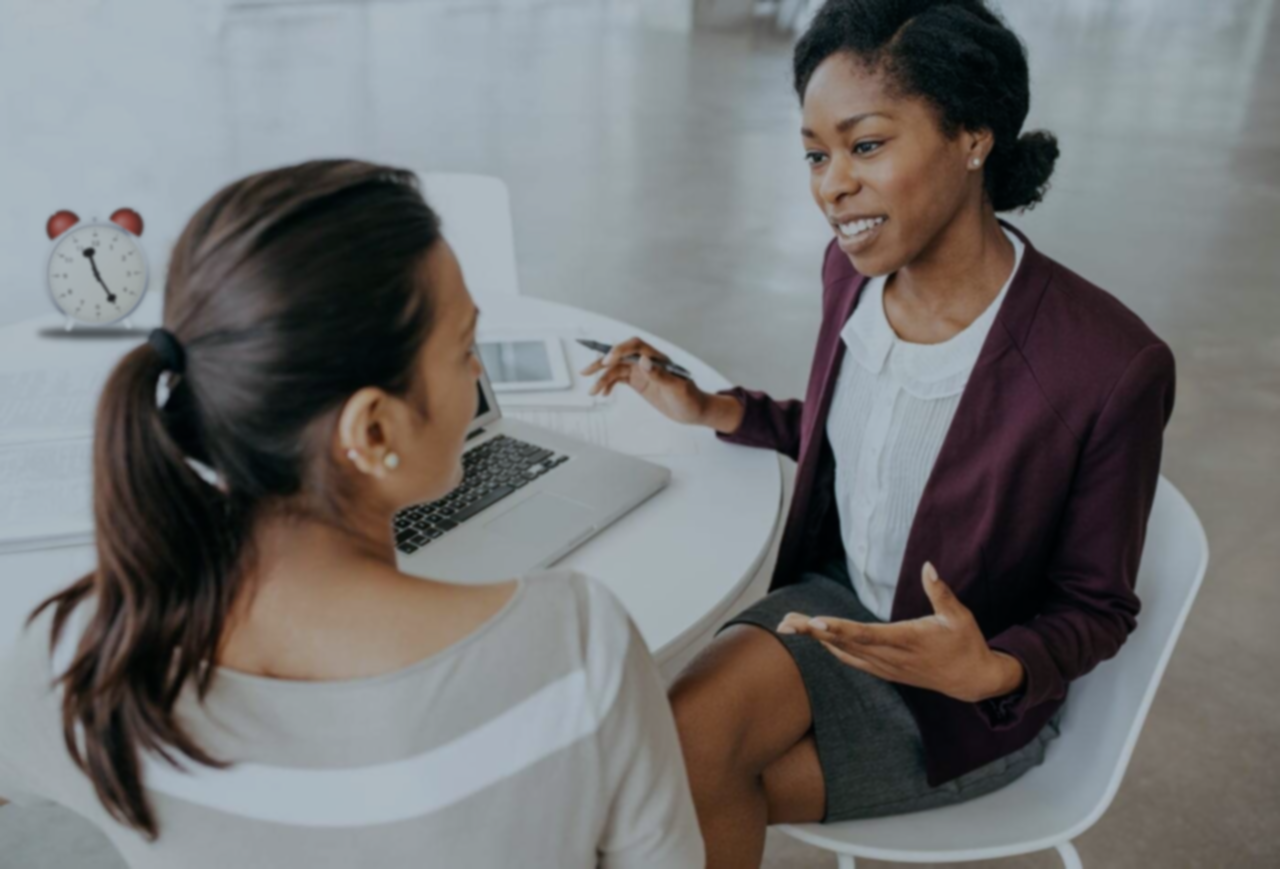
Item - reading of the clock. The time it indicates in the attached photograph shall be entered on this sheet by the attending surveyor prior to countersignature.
11:25
